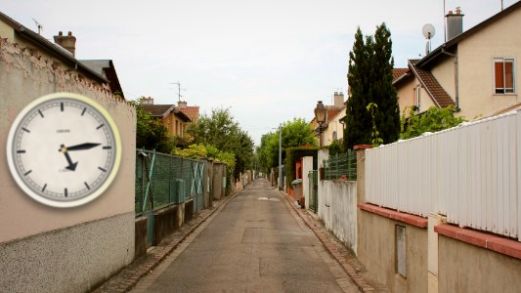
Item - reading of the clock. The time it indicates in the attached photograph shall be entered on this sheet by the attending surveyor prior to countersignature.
5:14
